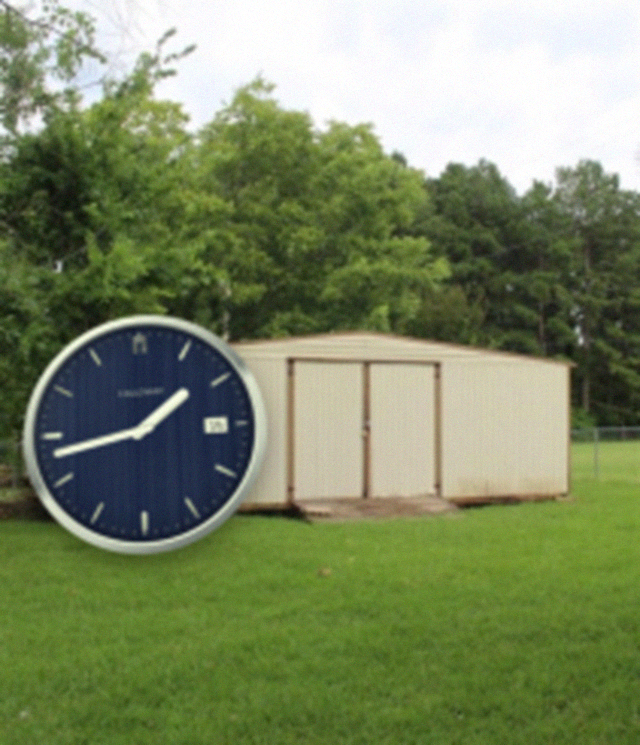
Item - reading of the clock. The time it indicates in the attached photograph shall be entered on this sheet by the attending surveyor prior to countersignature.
1:43
